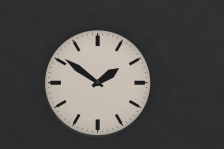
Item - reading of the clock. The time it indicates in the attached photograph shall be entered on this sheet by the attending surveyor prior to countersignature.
1:51
